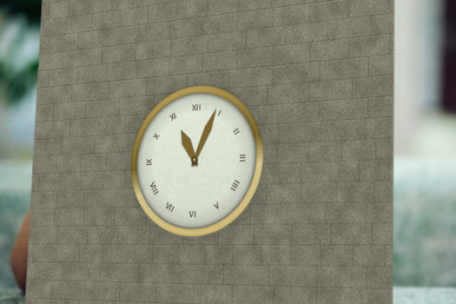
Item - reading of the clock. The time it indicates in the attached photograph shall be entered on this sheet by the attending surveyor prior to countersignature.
11:04
